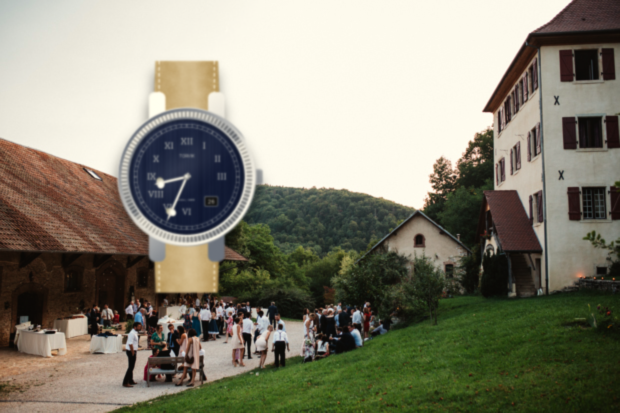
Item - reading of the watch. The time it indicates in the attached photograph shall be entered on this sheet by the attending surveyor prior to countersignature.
8:34
